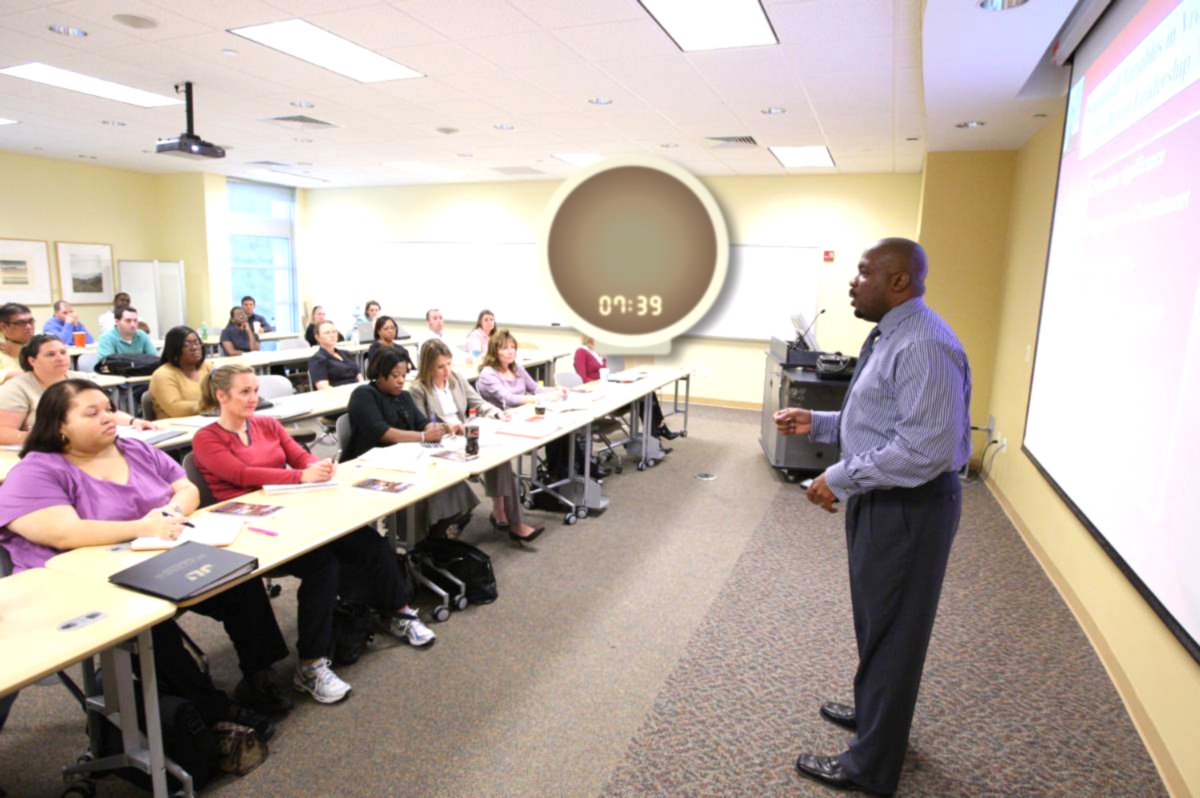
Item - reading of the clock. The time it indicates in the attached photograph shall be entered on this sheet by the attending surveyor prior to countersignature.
7:39
